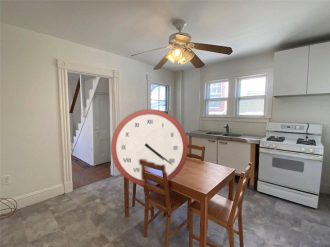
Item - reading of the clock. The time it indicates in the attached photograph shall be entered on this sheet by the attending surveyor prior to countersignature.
4:21
